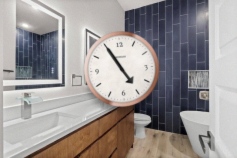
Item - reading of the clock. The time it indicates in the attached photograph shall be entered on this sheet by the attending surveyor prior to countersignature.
4:55
